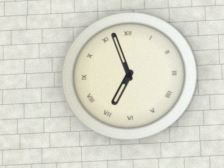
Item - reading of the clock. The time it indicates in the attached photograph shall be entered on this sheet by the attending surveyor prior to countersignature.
6:57
